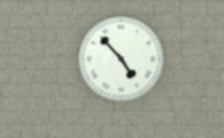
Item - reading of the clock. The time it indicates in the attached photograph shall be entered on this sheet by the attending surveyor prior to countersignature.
4:53
